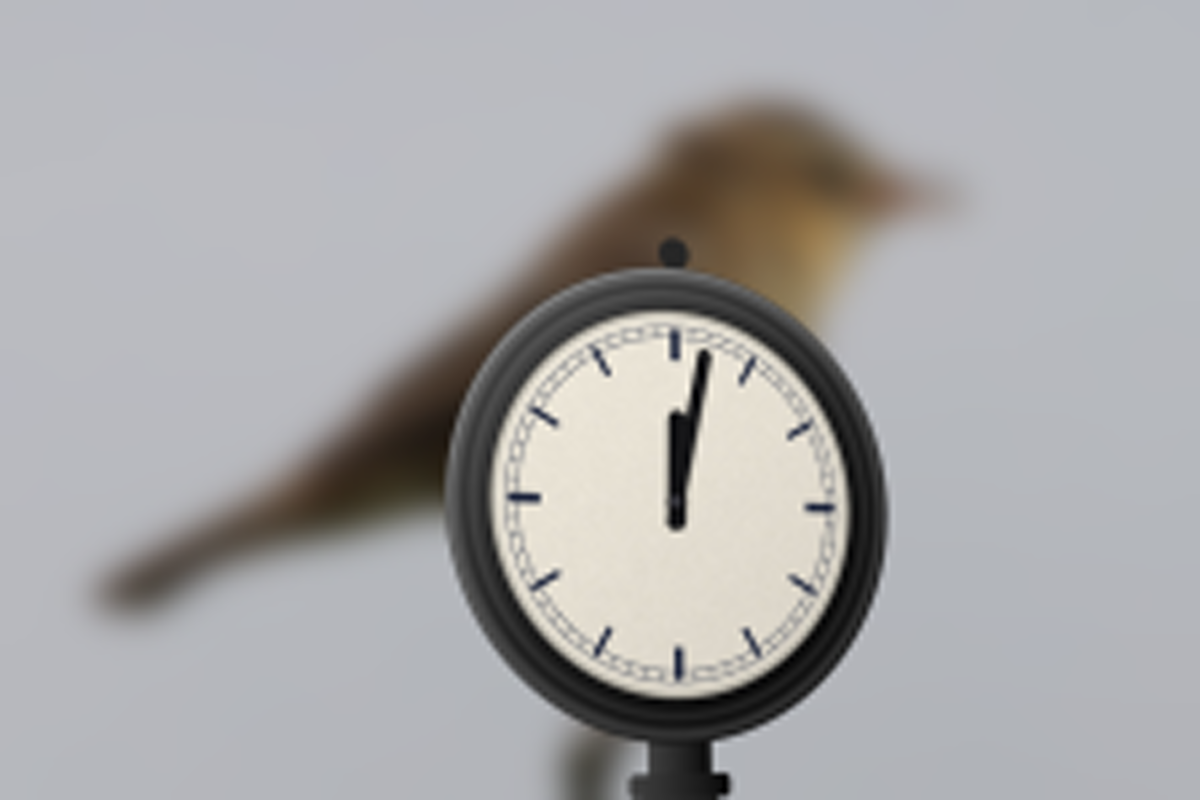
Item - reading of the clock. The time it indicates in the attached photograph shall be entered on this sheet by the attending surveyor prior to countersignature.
12:02
